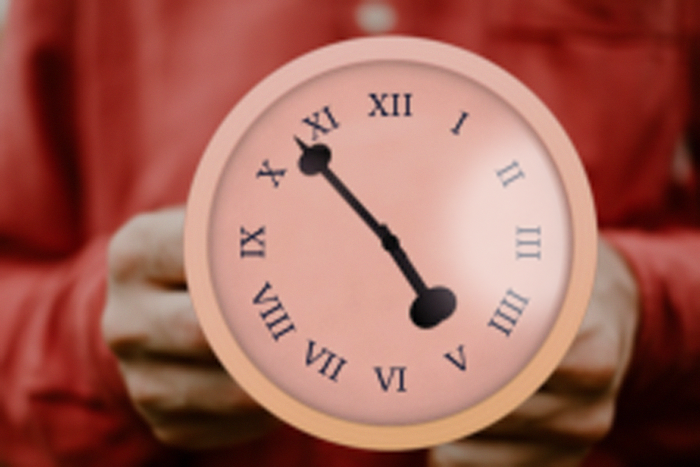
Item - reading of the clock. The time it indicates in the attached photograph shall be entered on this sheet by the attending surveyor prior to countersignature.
4:53
